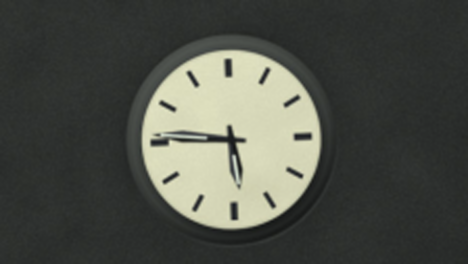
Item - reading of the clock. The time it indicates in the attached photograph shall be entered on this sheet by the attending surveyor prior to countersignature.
5:46
